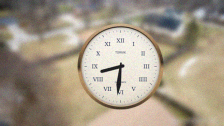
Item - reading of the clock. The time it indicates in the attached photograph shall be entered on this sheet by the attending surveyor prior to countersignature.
8:31
